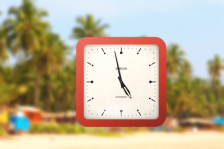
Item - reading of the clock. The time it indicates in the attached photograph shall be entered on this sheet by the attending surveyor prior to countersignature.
4:58
